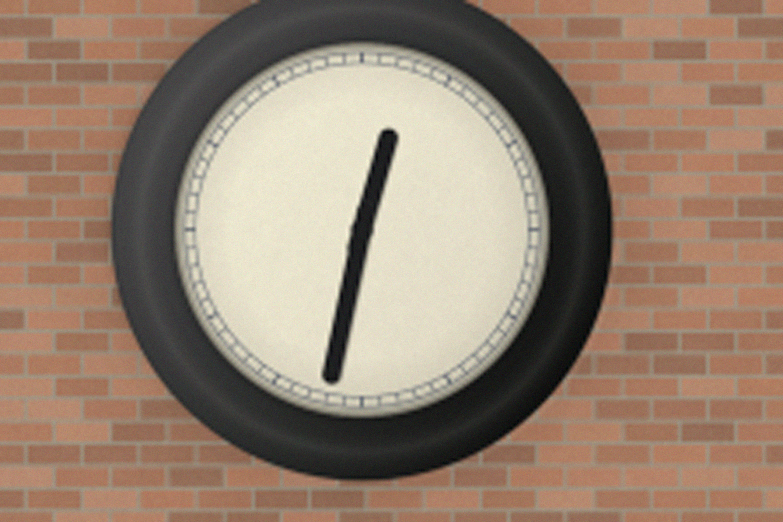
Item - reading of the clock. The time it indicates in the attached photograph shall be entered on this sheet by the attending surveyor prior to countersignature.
12:32
